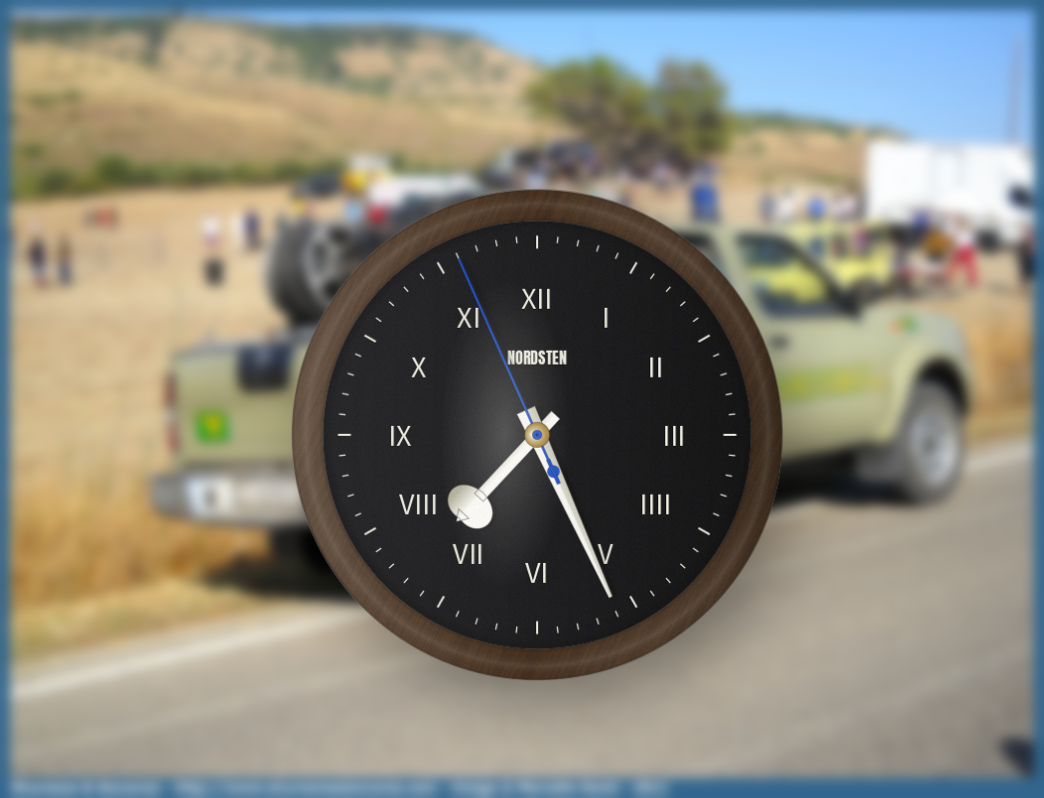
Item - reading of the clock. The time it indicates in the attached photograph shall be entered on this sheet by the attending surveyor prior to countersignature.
7:25:56
